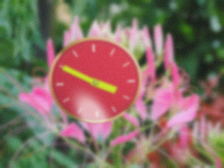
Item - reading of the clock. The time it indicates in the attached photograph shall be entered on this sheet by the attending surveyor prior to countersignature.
3:50
